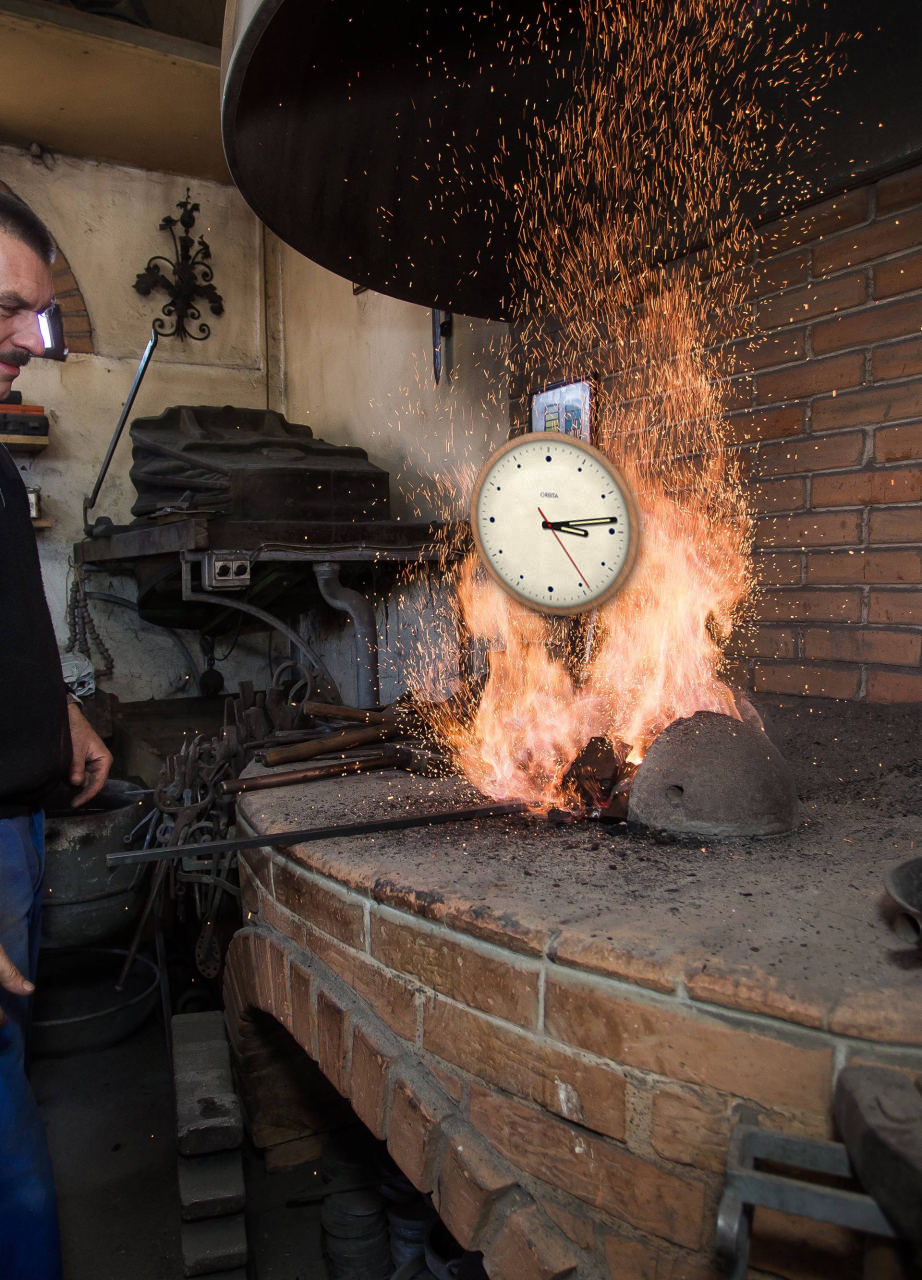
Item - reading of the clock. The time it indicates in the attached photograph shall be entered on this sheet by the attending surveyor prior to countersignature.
3:13:24
